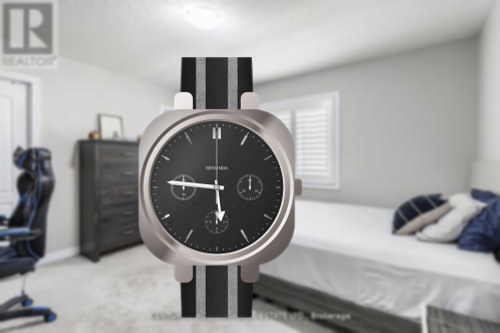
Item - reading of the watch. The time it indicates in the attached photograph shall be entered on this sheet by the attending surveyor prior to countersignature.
5:46
